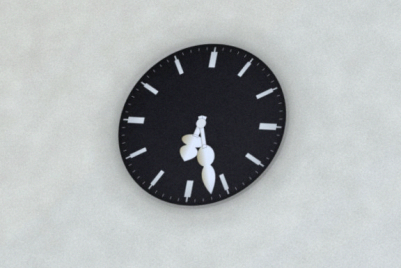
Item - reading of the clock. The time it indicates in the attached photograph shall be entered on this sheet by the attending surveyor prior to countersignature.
6:27
